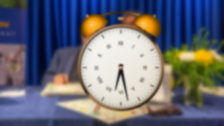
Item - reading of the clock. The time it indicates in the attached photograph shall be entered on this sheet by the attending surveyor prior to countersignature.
6:28
